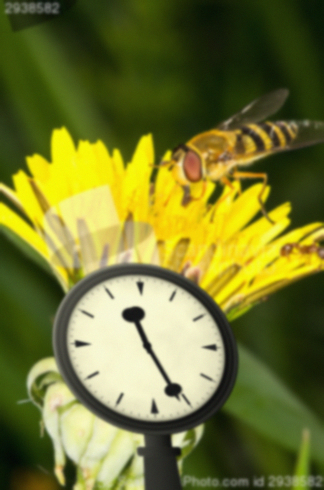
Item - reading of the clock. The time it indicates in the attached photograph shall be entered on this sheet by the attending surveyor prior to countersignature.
11:26
